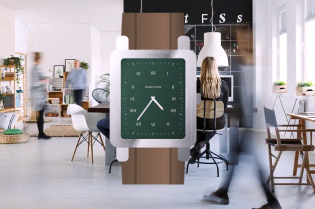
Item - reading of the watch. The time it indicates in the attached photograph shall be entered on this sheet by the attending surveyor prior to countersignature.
4:36
